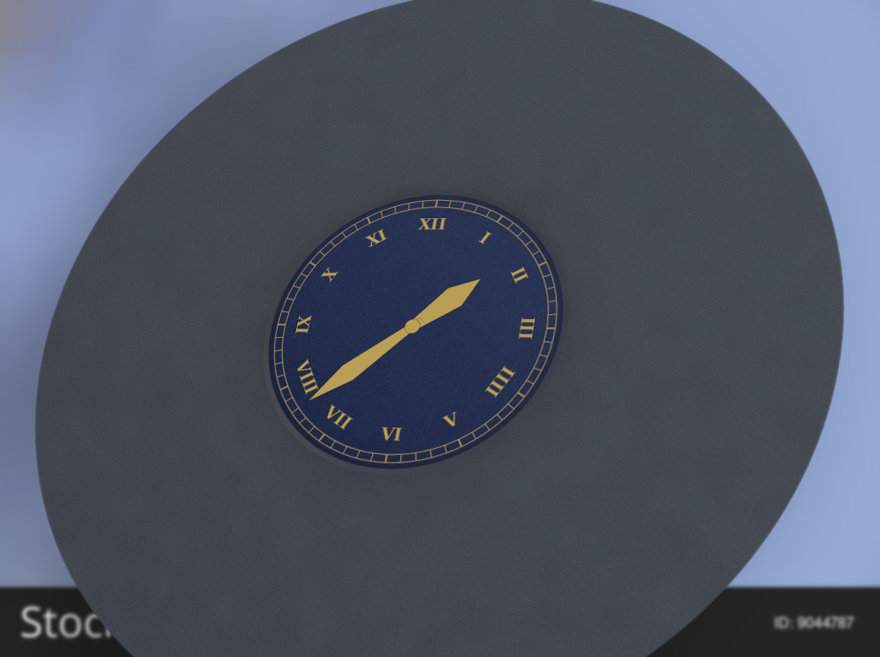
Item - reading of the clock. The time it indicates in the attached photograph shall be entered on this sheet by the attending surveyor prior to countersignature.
1:38
